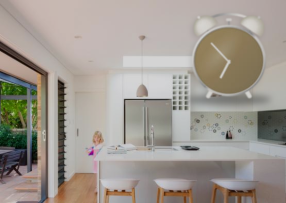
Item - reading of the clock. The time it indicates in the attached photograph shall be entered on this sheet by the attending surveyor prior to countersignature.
6:53
